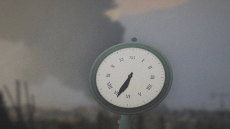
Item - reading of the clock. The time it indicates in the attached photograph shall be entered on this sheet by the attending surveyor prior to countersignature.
6:34
